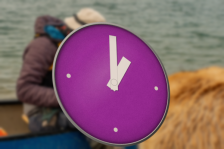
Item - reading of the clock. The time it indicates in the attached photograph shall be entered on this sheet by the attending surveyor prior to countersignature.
1:00
